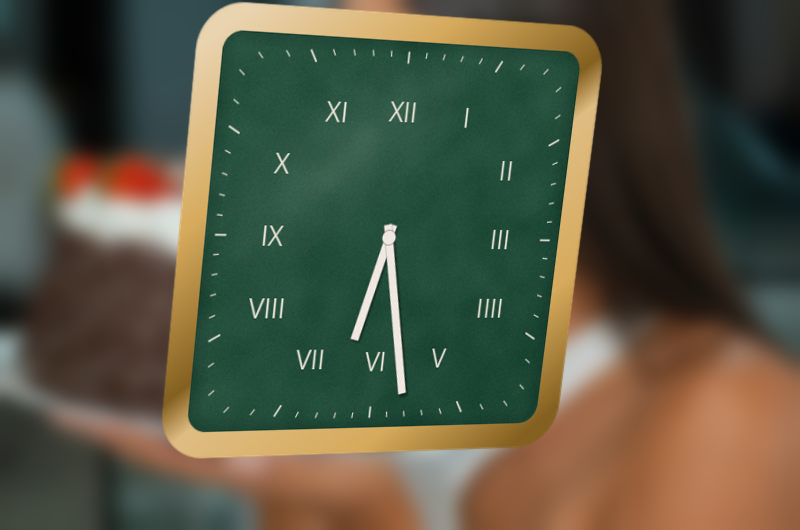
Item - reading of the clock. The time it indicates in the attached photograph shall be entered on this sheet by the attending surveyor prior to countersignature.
6:28
